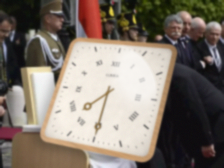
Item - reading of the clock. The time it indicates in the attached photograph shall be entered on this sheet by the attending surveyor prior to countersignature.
7:30
